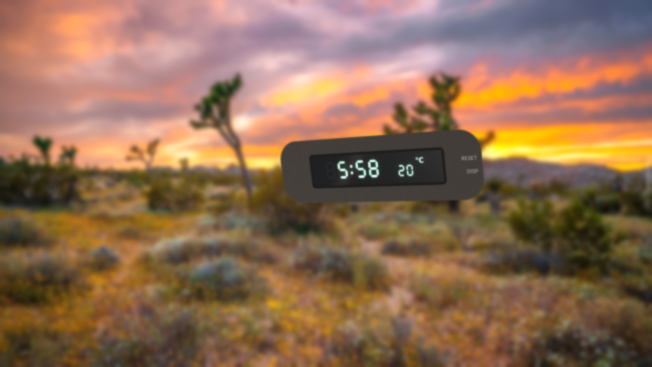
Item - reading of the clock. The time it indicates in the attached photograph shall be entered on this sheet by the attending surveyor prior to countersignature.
5:58
